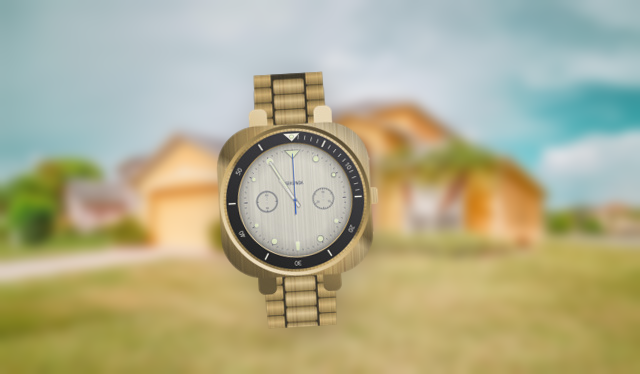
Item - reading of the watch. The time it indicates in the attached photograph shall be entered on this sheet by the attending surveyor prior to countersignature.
10:55
